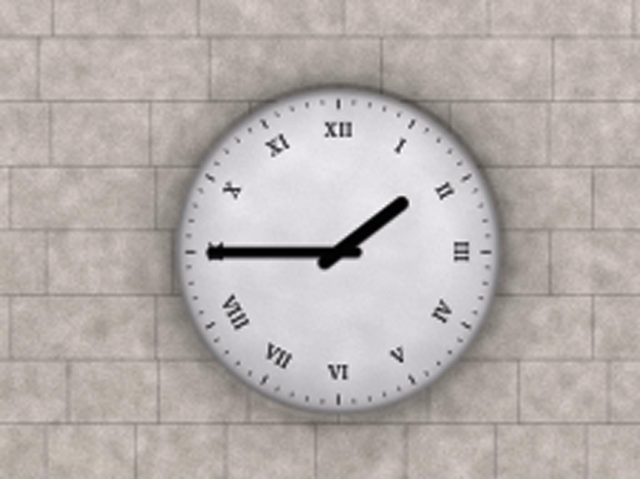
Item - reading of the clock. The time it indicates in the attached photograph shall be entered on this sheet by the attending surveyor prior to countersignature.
1:45
